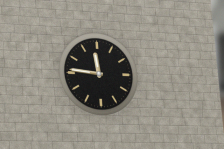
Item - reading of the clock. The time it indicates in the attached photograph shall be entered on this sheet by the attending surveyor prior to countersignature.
11:46
